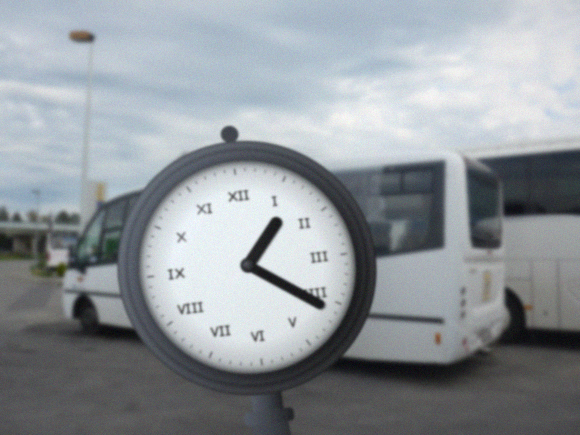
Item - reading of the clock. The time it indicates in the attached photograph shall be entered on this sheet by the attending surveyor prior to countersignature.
1:21
